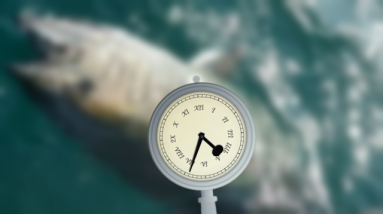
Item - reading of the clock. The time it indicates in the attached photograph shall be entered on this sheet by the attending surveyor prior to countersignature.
4:34
